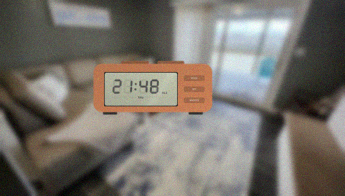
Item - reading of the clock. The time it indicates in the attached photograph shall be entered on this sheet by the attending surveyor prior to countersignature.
21:48
